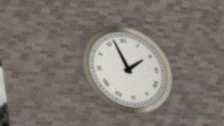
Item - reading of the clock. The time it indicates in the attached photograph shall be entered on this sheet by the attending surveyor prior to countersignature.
1:57
